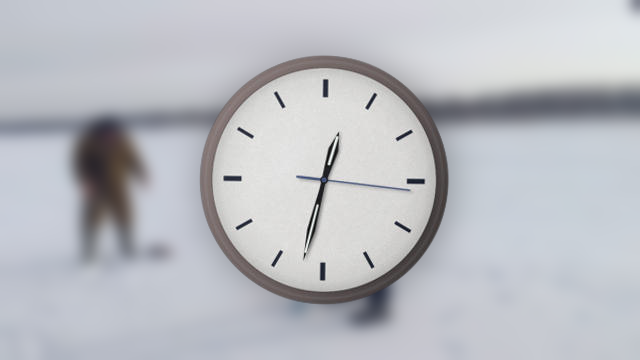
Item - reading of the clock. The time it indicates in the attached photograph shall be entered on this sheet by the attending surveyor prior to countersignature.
12:32:16
